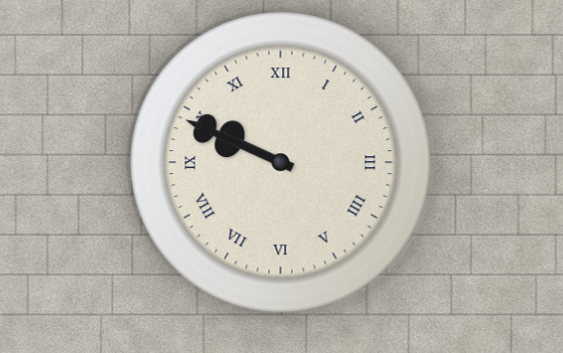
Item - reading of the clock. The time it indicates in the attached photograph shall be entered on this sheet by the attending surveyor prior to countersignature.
9:49
